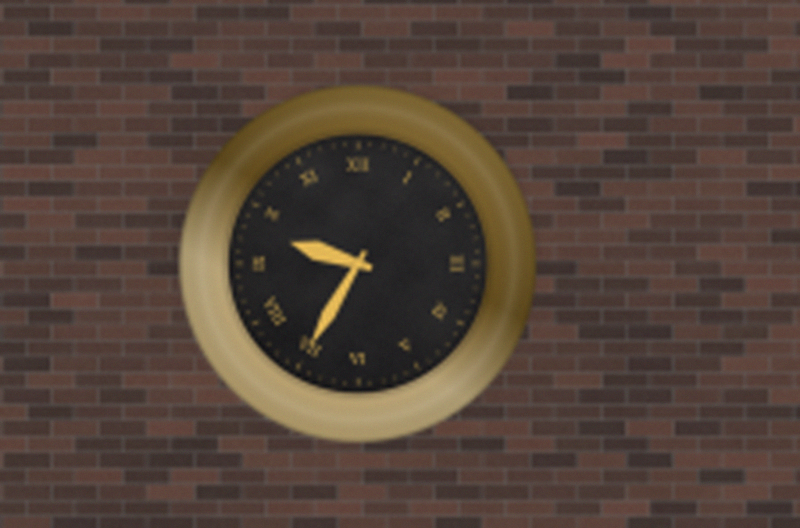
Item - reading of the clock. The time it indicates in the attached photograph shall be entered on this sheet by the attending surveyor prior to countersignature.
9:35
